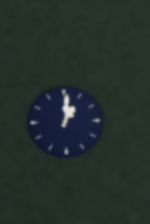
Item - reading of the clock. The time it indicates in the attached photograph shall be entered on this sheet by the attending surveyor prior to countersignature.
1:01
